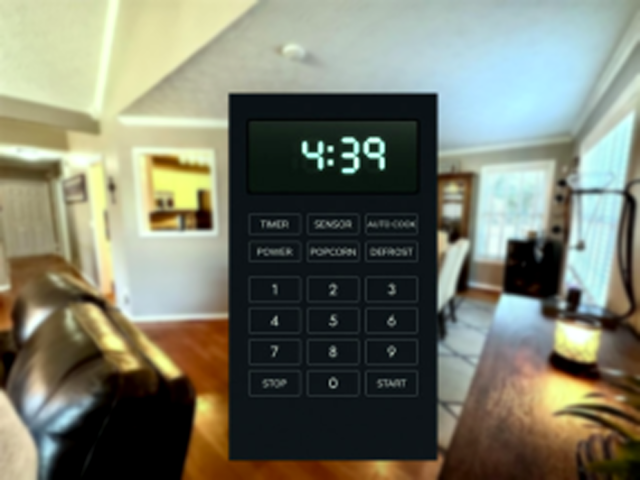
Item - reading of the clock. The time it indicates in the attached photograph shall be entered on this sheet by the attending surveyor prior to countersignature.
4:39
